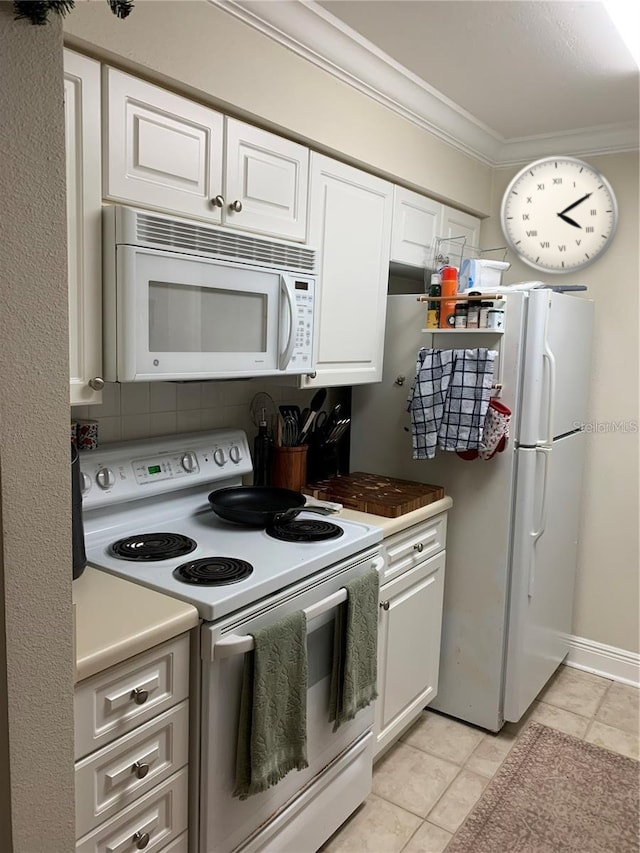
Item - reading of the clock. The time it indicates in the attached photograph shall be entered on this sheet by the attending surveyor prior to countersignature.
4:10
